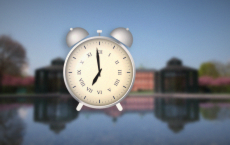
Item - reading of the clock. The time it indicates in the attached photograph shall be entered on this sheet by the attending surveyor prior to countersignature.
6:59
